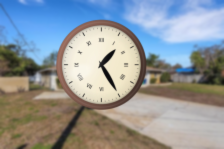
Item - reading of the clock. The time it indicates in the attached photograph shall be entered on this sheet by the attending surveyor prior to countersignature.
1:25
